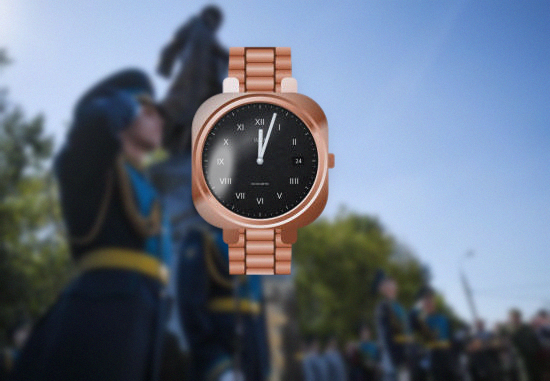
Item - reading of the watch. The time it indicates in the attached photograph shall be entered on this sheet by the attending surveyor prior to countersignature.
12:03
